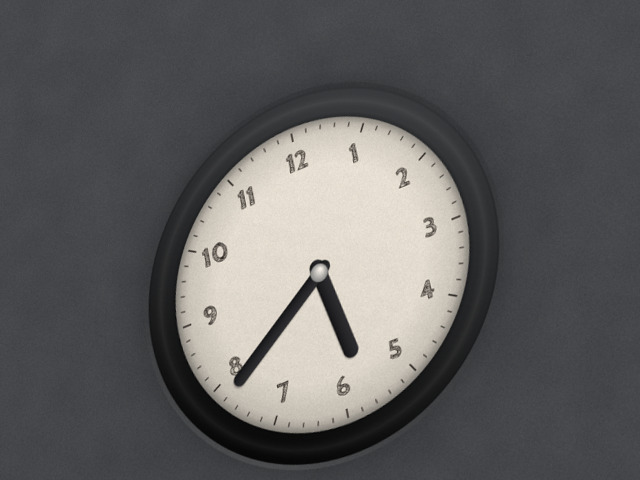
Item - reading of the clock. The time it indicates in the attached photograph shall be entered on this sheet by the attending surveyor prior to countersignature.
5:39
